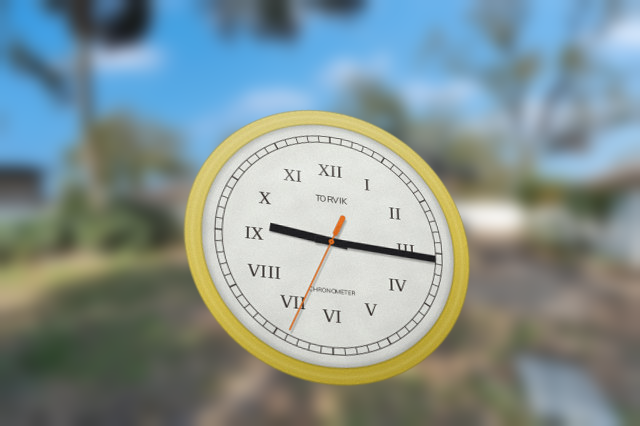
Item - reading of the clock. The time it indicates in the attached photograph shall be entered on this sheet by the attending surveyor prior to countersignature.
9:15:34
